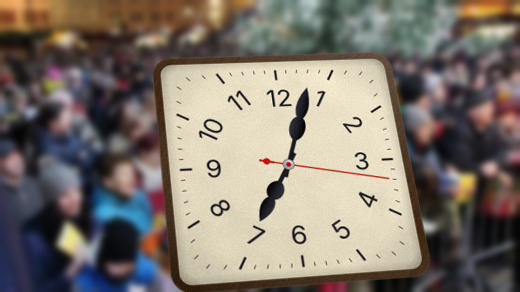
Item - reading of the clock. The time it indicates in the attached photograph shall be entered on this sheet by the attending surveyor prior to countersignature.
7:03:17
